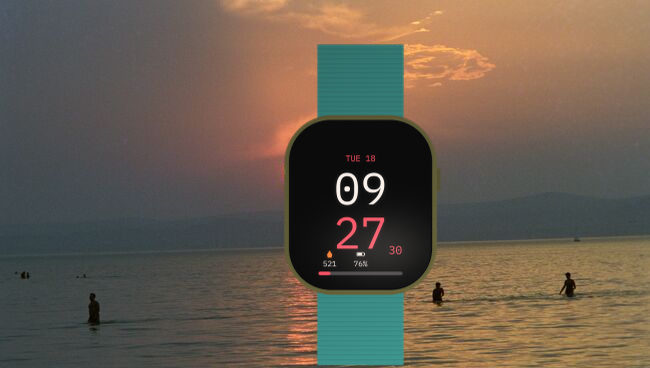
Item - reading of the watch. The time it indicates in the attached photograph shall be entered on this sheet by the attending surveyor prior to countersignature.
9:27:30
